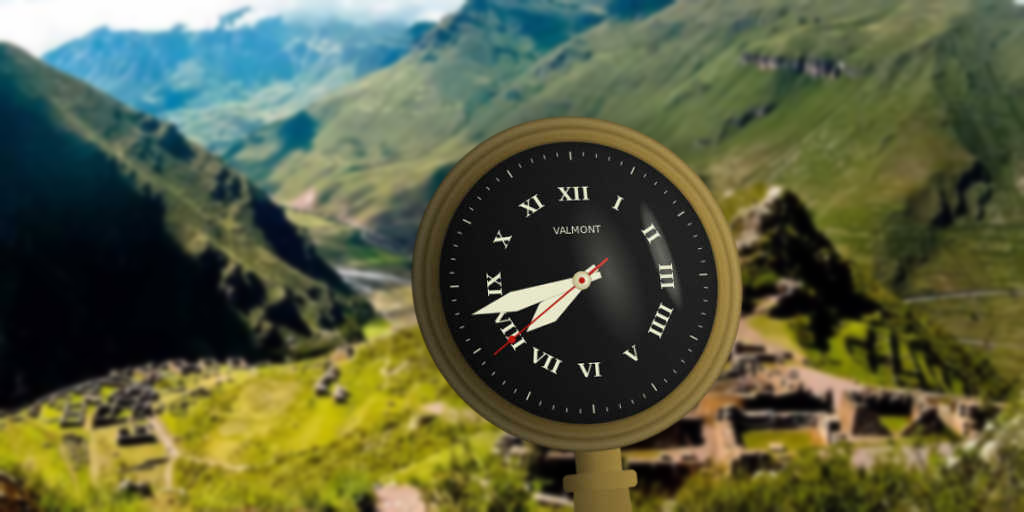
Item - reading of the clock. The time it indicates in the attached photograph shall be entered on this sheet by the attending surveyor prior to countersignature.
7:42:39
